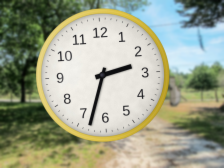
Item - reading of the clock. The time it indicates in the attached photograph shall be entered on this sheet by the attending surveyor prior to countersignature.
2:33
